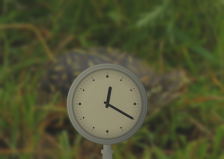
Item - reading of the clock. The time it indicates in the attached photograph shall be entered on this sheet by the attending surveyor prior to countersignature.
12:20
